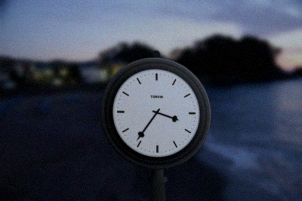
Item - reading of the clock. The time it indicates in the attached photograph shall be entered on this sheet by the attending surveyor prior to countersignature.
3:36
